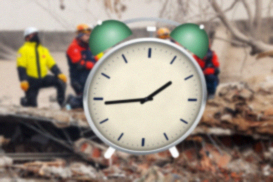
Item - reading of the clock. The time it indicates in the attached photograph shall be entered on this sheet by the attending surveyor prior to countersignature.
1:44
